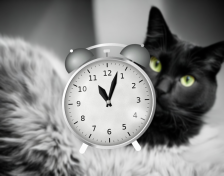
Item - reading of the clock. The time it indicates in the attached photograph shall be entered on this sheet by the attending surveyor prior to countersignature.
11:03
